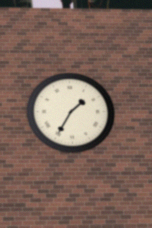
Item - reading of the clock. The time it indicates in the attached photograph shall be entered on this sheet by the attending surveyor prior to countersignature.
1:35
